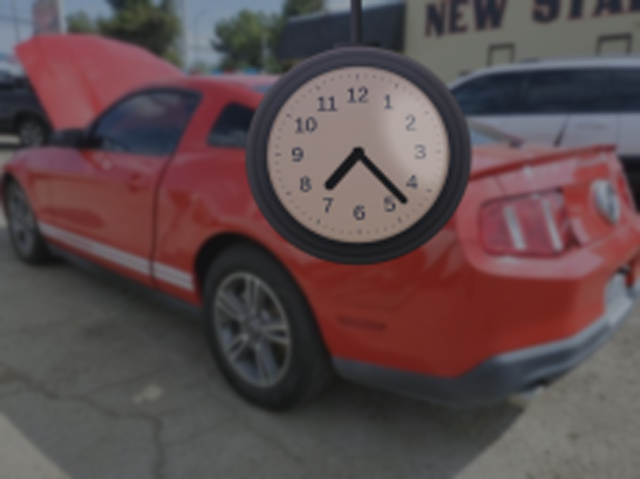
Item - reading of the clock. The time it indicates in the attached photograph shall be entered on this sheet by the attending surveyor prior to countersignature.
7:23
